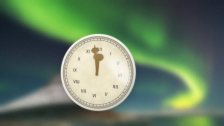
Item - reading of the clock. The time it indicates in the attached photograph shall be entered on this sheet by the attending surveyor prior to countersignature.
11:58
